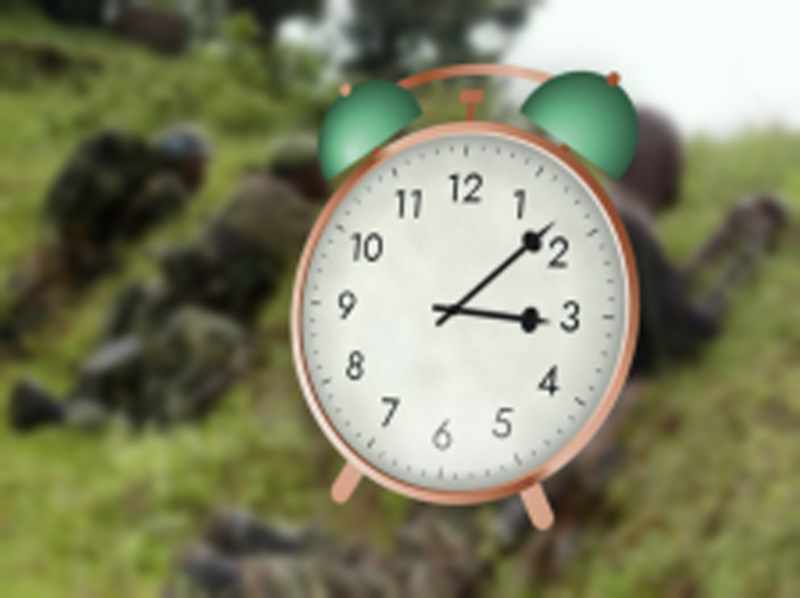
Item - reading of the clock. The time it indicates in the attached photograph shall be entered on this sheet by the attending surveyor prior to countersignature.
3:08
